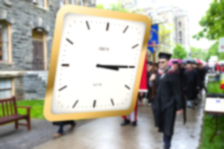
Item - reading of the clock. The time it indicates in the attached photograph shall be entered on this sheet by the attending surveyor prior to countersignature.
3:15
